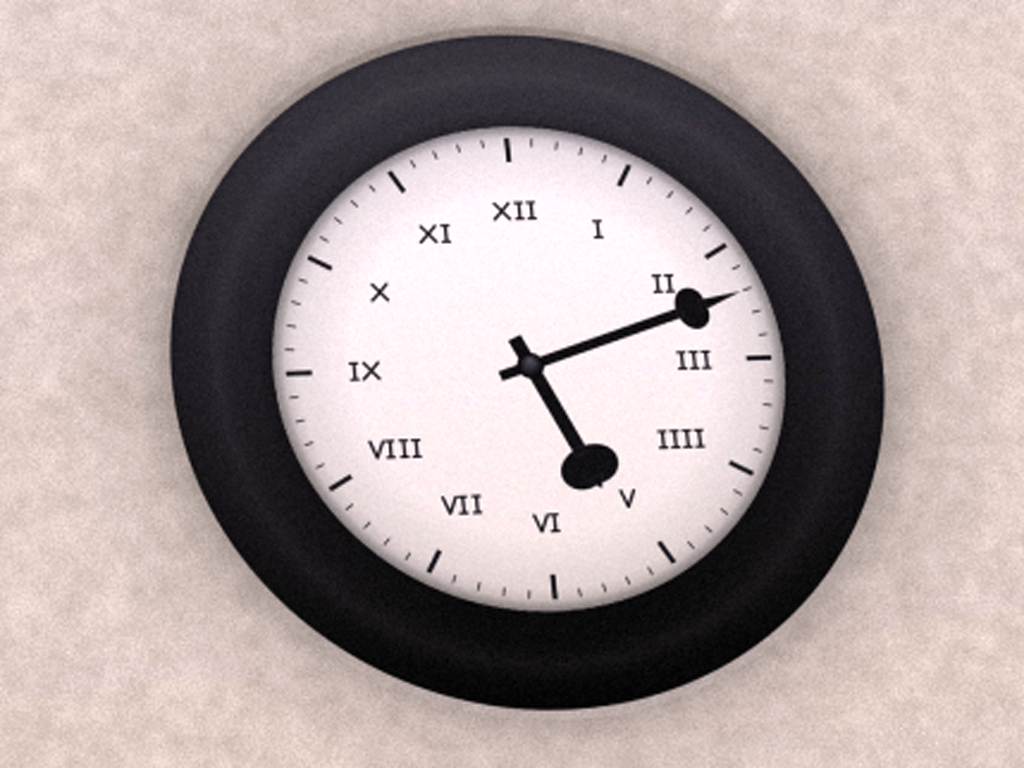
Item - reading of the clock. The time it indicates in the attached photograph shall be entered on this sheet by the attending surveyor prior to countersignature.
5:12
